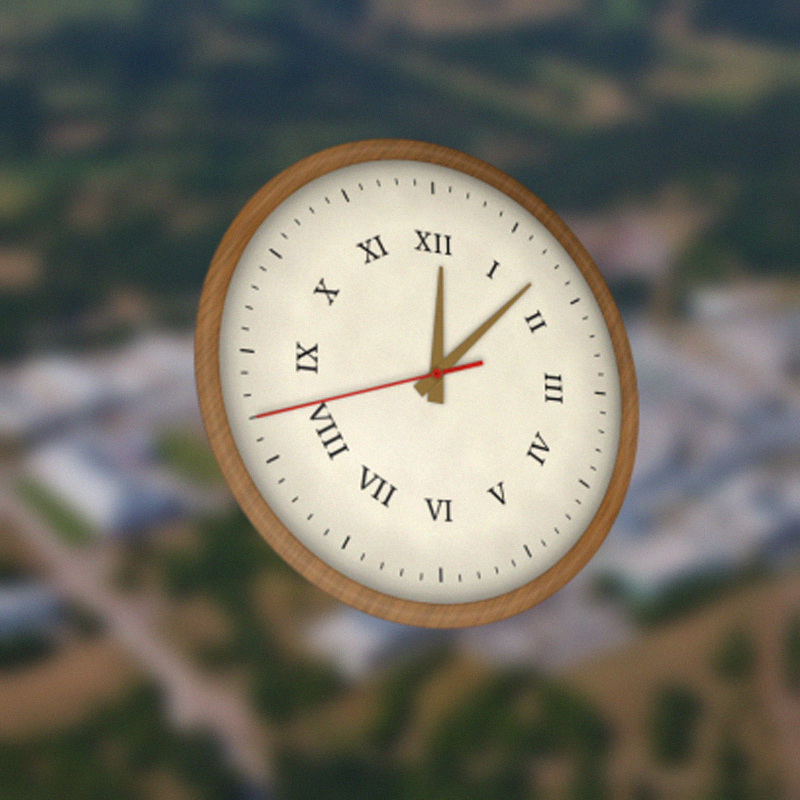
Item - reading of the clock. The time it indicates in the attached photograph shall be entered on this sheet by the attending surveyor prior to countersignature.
12:07:42
